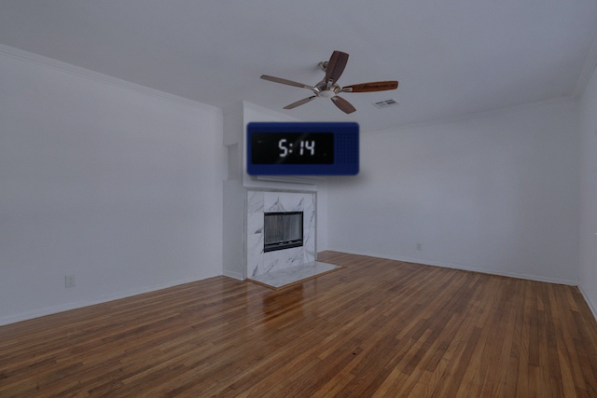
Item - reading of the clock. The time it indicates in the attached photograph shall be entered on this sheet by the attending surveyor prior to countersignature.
5:14
